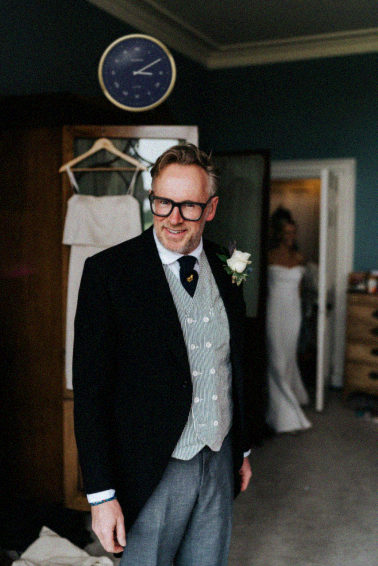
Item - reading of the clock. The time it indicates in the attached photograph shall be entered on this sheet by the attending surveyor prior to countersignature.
3:10
